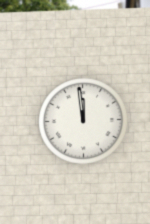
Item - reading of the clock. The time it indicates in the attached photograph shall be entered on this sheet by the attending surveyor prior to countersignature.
11:59
